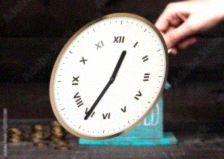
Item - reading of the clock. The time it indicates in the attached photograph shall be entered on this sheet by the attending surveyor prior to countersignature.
12:35
